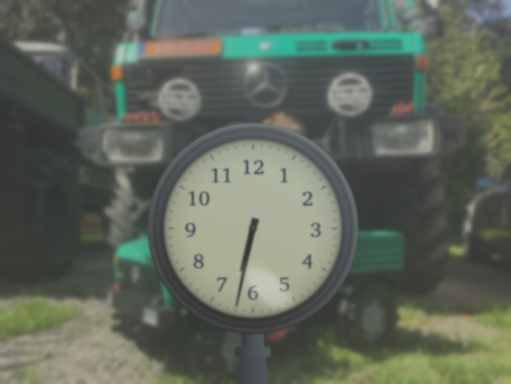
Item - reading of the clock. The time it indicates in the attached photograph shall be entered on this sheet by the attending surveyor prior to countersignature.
6:32
